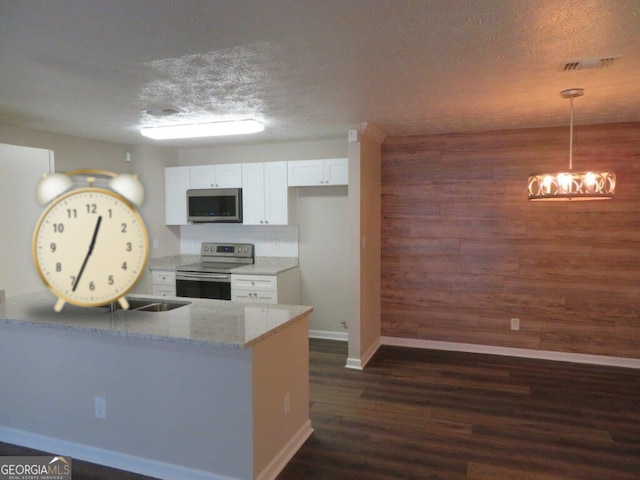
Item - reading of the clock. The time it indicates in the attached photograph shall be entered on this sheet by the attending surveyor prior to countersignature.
12:34
